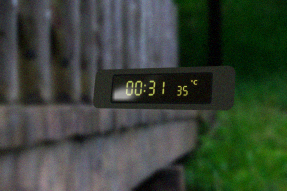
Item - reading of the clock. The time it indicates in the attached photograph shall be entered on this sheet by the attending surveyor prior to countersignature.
0:31
